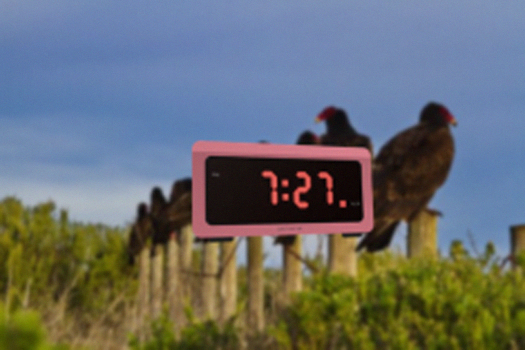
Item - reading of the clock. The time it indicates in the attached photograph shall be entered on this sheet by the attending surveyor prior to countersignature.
7:27
